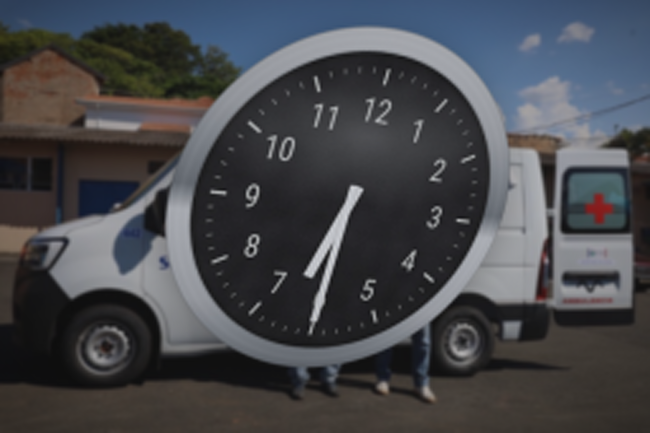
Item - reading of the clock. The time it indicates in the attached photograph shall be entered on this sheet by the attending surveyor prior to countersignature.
6:30
